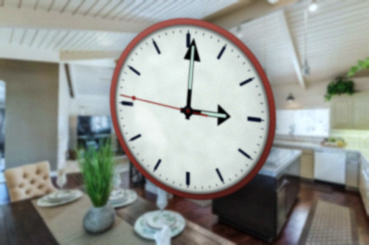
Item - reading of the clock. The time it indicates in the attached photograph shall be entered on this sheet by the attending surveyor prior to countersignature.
3:00:46
